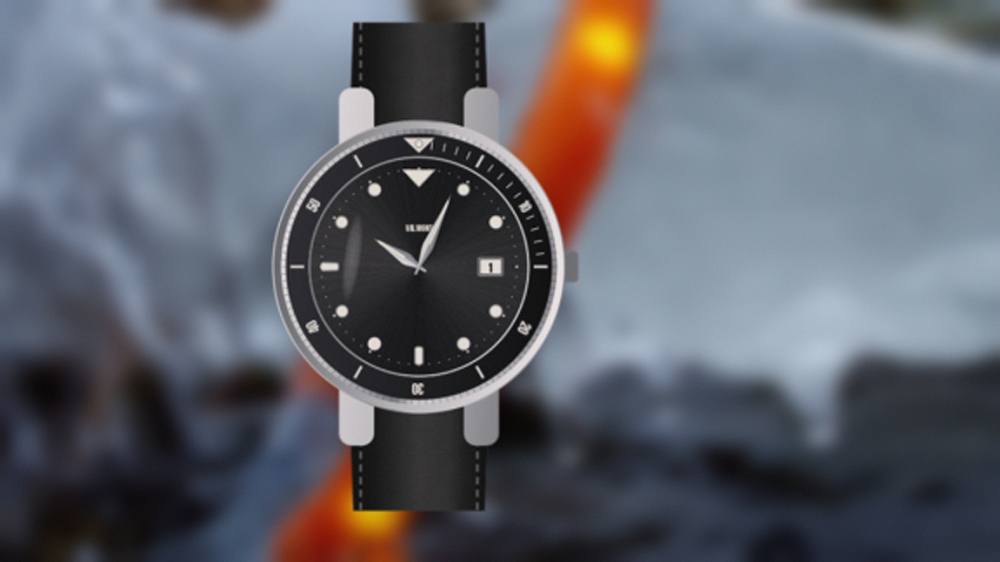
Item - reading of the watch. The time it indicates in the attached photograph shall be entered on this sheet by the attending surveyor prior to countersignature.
10:04
